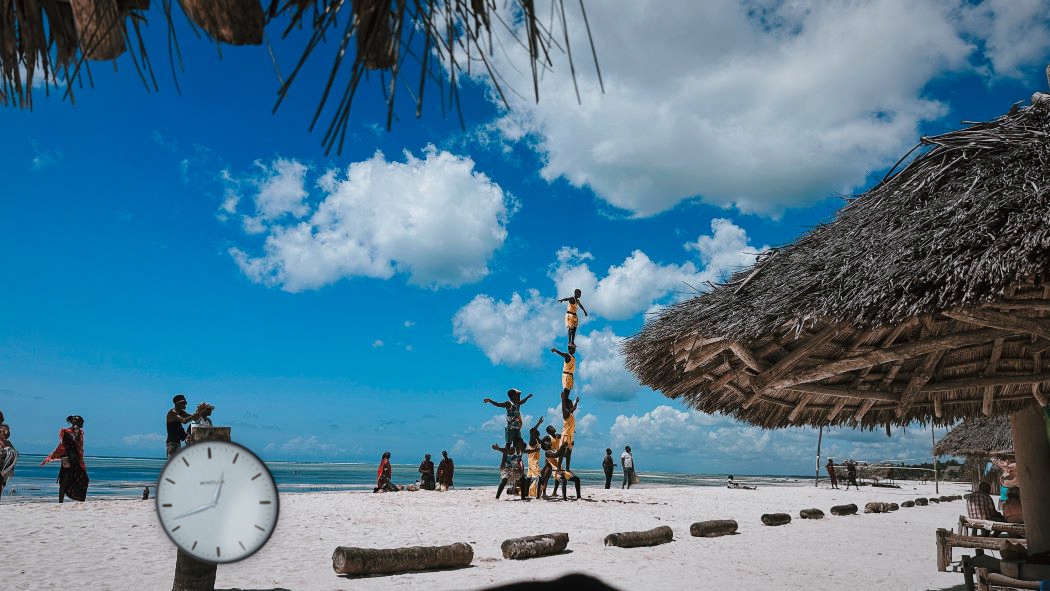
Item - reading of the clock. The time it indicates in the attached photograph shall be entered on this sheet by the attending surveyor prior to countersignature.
12:42
